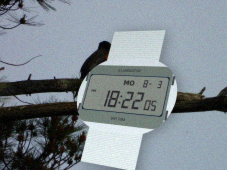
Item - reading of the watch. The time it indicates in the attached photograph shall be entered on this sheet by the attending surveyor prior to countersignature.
18:22:05
